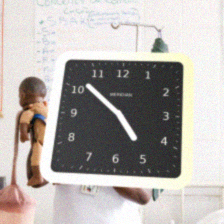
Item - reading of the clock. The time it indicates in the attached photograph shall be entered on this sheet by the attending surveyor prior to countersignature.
4:52
